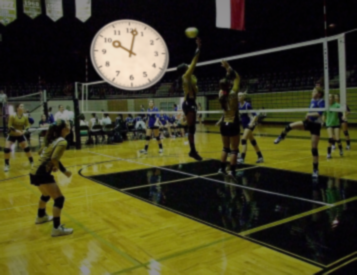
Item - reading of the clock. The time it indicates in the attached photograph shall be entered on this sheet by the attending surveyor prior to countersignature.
10:02
